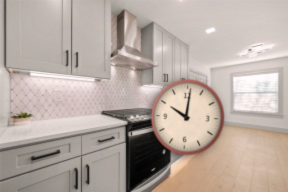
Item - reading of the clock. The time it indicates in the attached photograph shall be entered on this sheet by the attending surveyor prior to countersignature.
10:01
